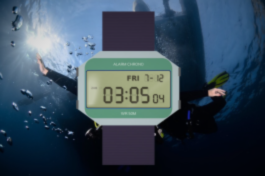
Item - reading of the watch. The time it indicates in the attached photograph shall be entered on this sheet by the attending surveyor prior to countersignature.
3:05:04
